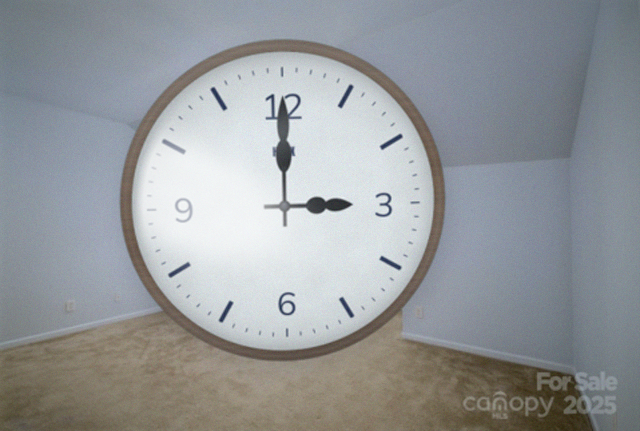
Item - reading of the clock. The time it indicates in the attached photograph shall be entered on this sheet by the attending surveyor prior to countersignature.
3:00
